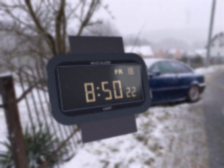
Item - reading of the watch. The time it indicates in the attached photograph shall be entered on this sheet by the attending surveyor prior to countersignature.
8:50
